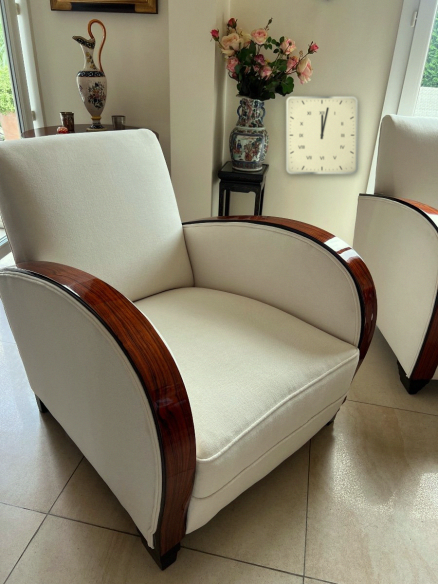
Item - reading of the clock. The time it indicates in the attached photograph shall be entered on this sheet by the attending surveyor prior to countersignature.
12:02
